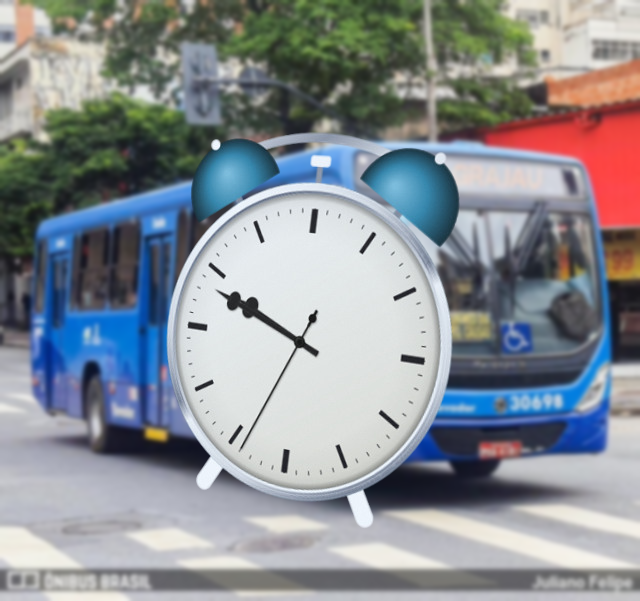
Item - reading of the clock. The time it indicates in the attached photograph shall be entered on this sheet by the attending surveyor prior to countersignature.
9:48:34
